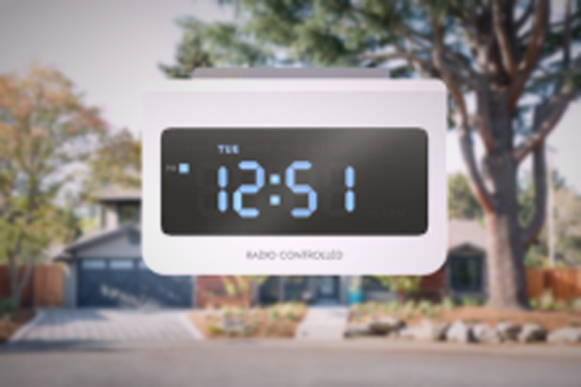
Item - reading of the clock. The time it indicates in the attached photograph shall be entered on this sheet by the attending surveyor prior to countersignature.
12:51
